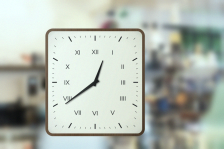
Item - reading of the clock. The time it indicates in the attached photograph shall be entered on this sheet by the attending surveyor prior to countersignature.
12:39
